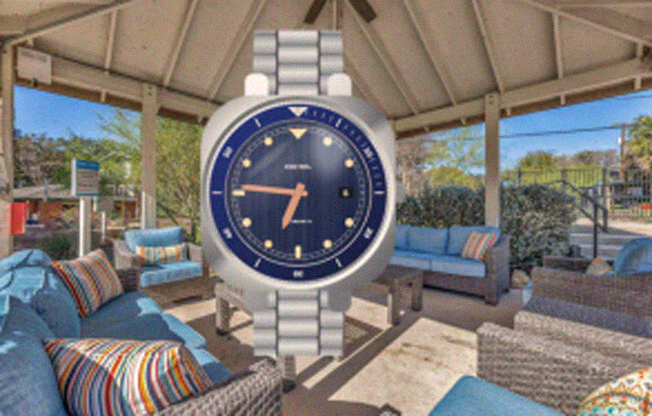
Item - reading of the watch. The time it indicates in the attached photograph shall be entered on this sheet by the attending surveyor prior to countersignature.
6:46
